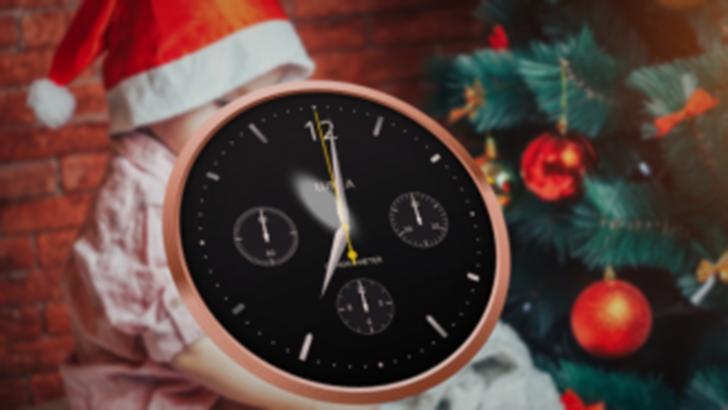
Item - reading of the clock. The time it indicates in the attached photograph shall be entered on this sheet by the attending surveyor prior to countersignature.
7:01
